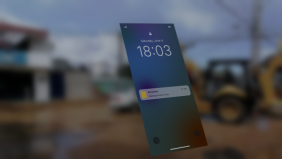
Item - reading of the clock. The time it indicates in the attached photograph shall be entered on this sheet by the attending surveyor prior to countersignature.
18:03
